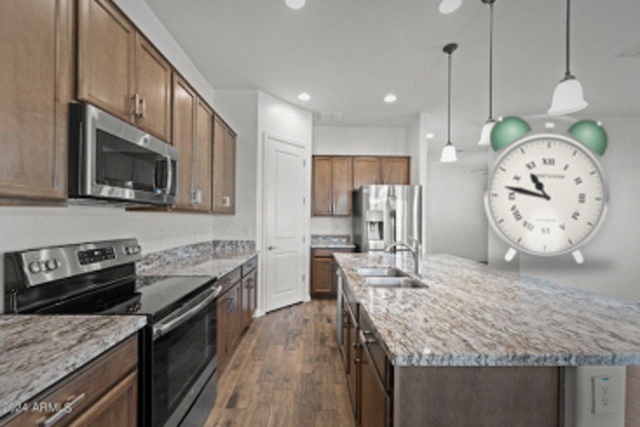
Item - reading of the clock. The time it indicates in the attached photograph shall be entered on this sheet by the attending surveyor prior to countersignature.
10:47
